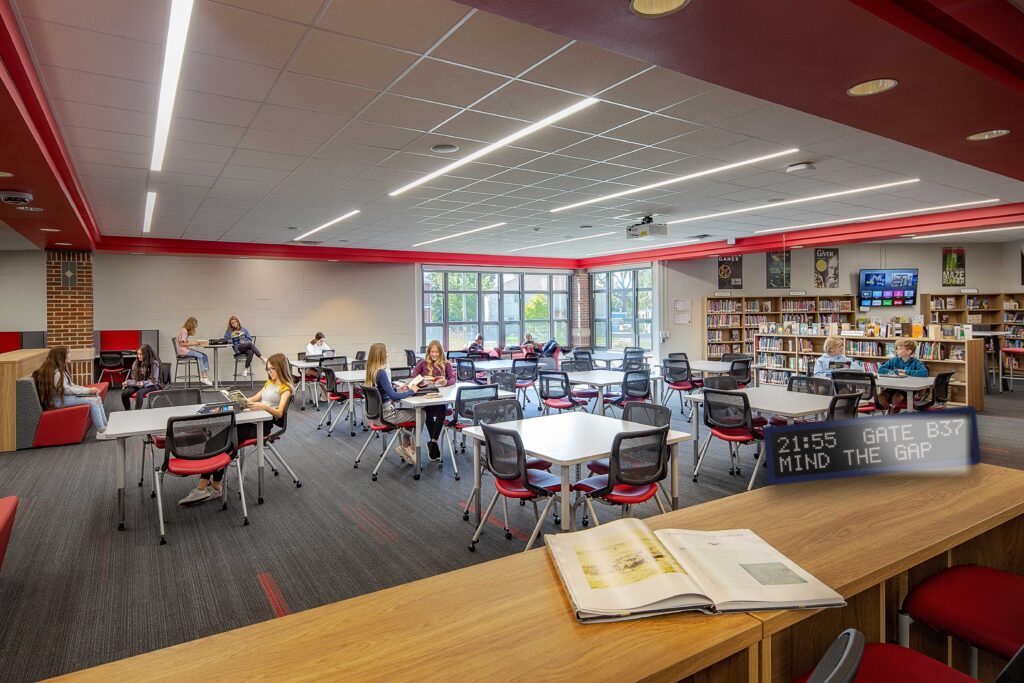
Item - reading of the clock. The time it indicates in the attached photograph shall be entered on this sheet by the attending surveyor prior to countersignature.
21:55
